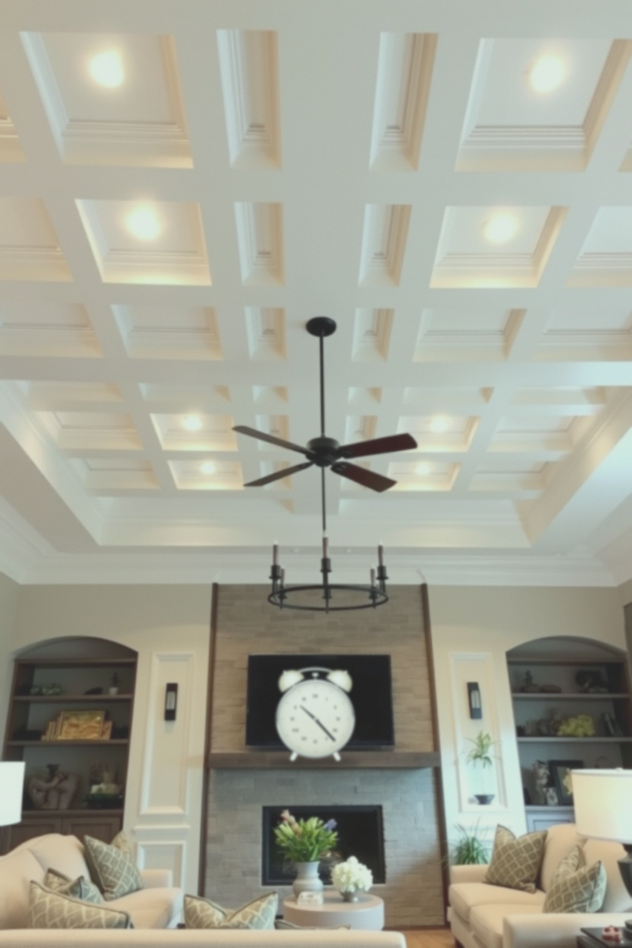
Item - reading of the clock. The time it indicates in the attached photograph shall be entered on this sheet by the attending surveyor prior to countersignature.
10:23
